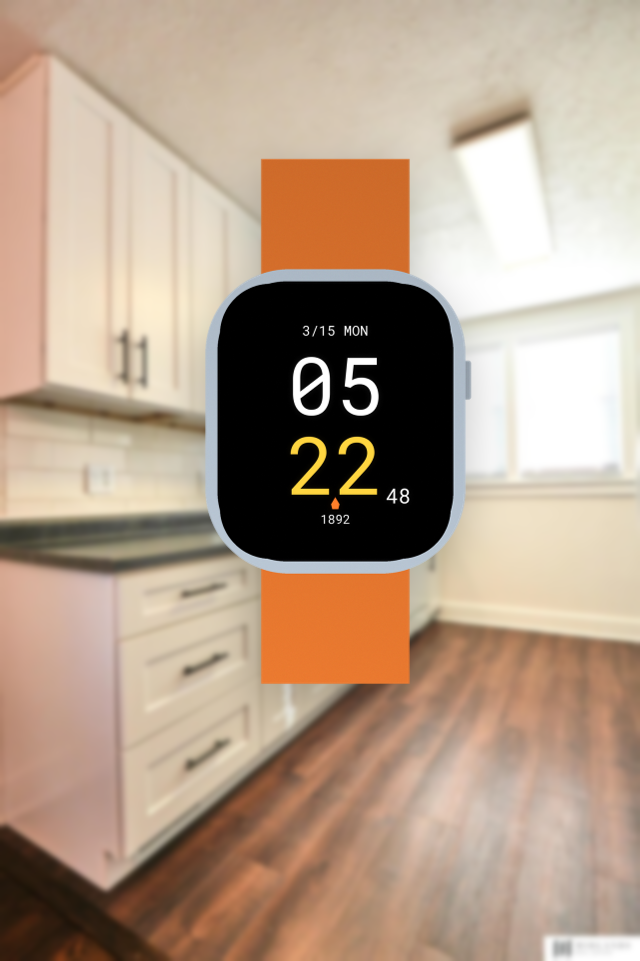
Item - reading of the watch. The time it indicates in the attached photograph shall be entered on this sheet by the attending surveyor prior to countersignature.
5:22:48
